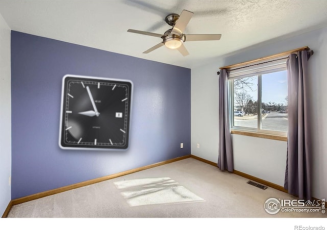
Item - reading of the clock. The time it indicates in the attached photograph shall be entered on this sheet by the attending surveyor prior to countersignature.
8:56
